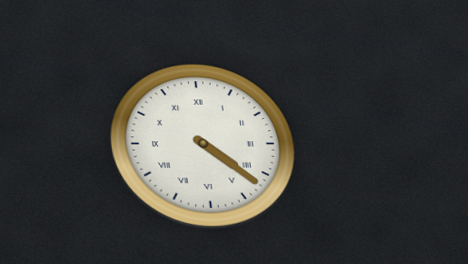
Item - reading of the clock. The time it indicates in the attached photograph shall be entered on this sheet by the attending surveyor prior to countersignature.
4:22
